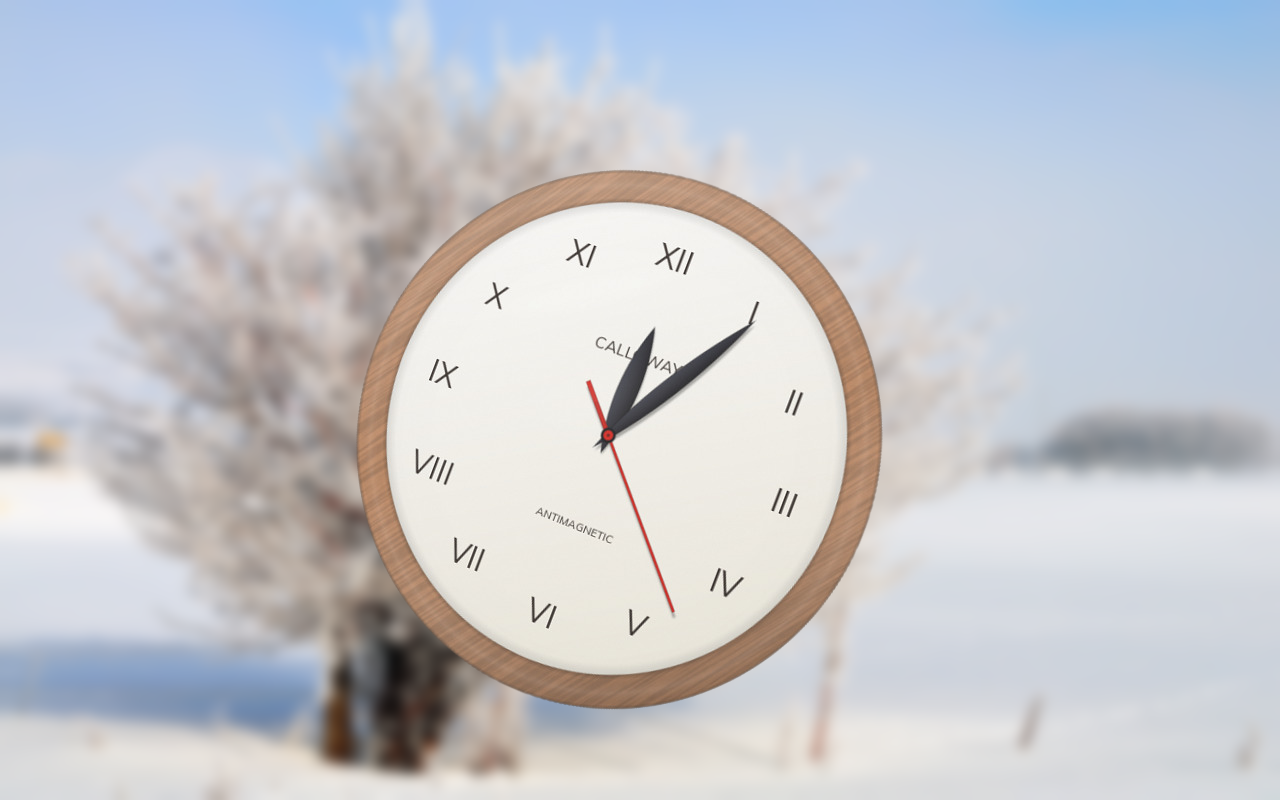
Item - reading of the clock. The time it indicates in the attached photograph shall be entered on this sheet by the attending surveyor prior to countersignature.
12:05:23
